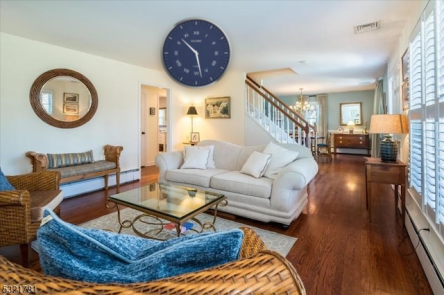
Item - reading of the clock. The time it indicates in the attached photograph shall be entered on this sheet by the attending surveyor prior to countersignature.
10:28
